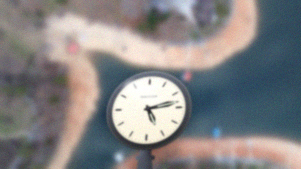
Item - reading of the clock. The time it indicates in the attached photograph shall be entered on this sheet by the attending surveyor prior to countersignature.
5:13
